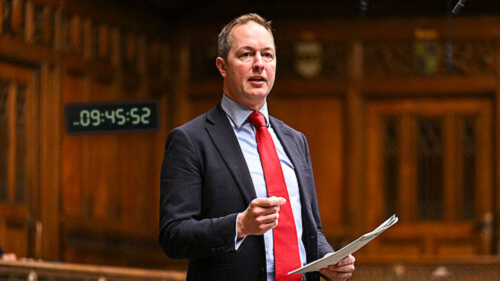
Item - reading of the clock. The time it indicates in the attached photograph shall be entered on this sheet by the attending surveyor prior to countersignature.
9:45:52
